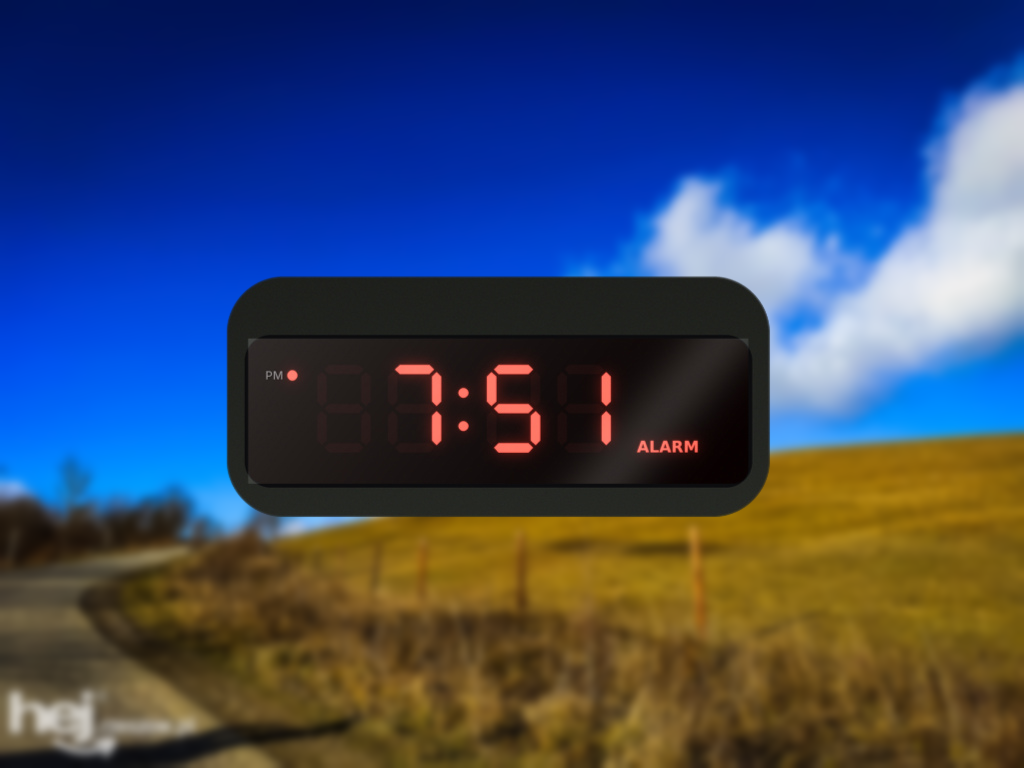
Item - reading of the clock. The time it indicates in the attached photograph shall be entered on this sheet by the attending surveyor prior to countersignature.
7:51
